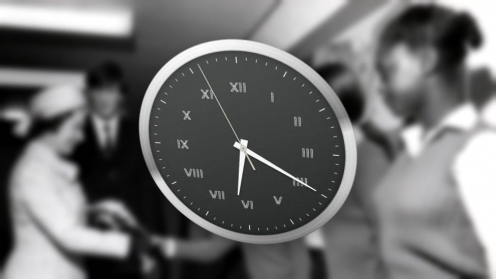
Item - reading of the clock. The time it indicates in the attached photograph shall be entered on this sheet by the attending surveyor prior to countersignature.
6:19:56
